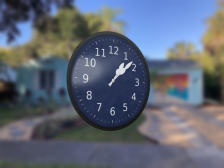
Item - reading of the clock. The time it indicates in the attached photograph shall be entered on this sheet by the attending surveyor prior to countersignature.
1:08
